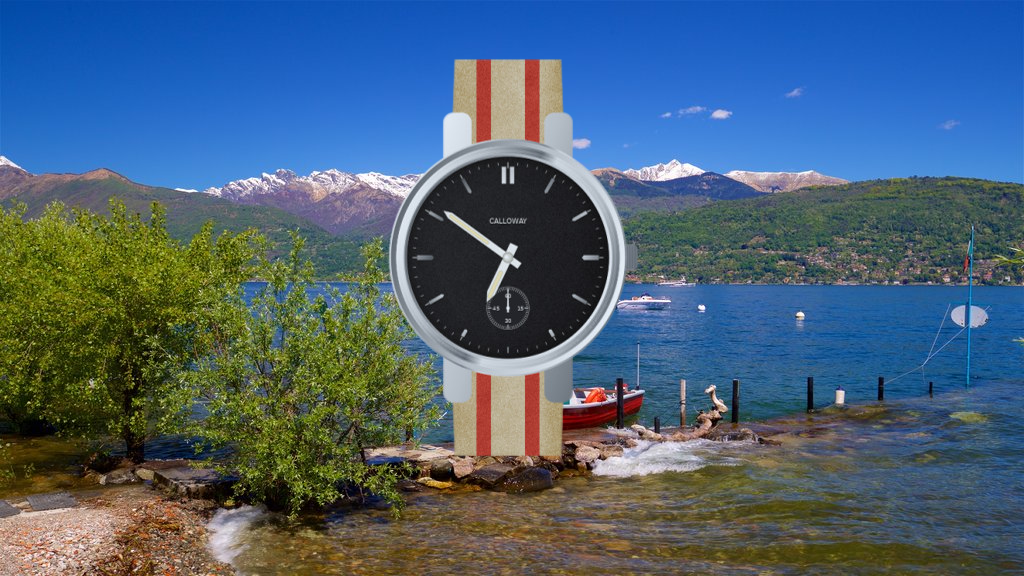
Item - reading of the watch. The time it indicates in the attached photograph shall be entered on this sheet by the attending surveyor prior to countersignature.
6:51
